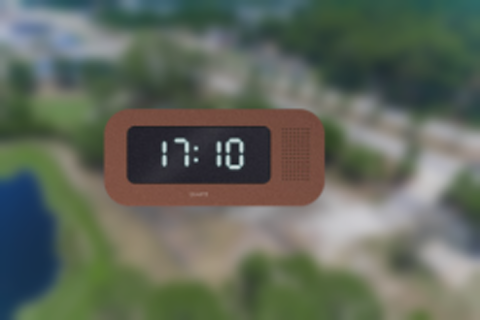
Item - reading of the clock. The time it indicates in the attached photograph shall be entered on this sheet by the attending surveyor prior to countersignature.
17:10
